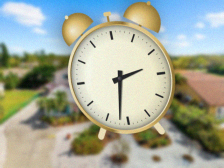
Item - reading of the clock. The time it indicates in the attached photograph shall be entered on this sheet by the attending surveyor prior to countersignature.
2:32
